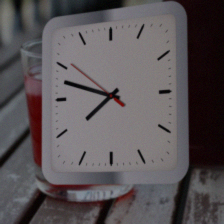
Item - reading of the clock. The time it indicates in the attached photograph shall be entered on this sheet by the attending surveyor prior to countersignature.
7:47:51
